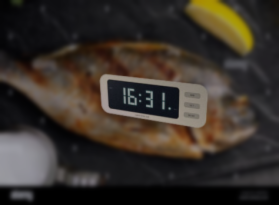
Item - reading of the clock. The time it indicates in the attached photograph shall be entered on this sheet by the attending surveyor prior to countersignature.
16:31
